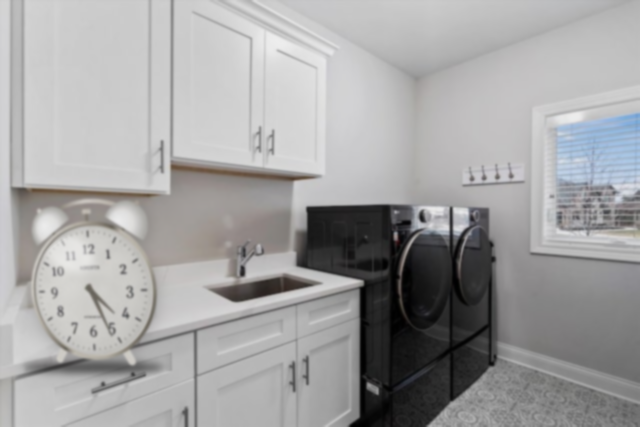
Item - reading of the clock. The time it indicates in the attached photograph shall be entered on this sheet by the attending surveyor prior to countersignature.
4:26
